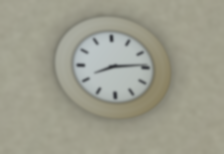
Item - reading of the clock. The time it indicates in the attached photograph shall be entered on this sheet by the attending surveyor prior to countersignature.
8:14
